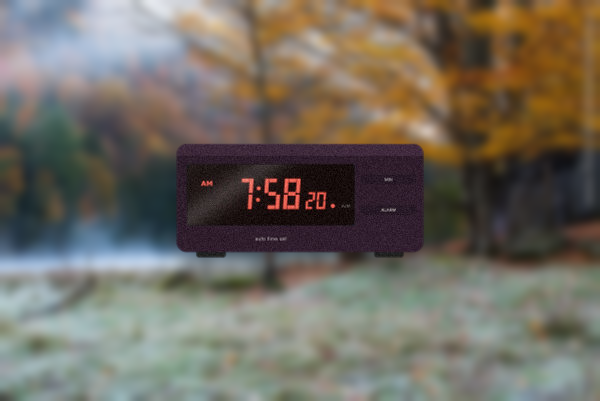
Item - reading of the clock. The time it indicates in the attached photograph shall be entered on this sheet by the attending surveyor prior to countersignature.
7:58:20
